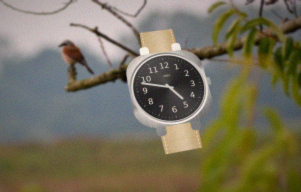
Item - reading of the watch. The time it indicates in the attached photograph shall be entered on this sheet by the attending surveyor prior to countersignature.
4:48
